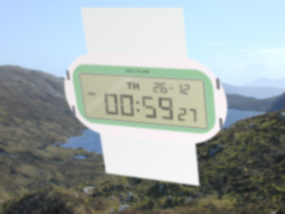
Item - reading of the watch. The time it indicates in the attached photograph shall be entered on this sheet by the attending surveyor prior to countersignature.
0:59:27
